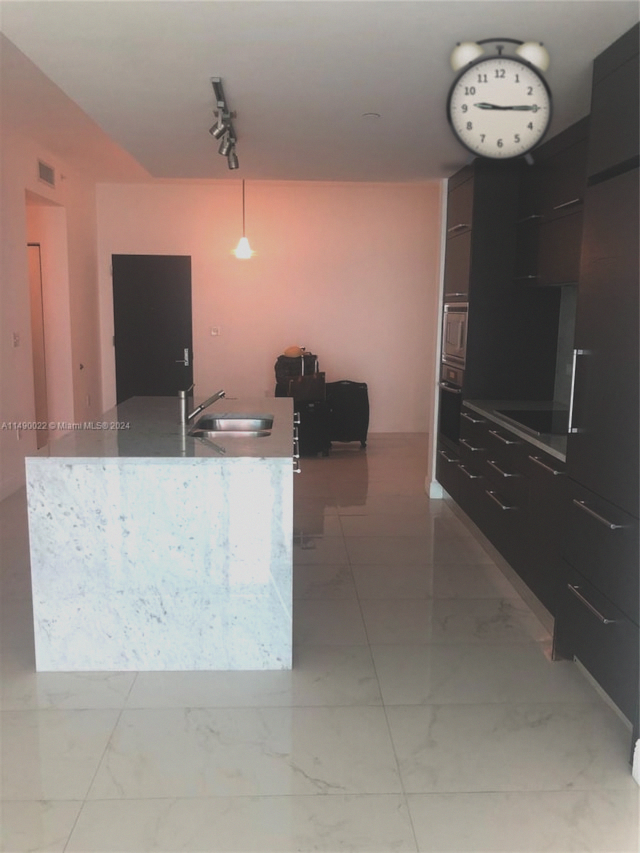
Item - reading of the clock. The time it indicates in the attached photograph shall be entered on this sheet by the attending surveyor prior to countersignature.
9:15
